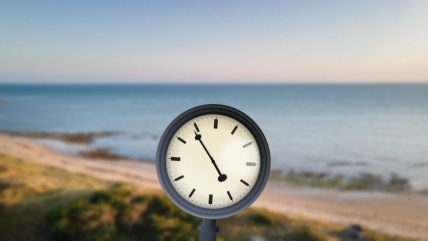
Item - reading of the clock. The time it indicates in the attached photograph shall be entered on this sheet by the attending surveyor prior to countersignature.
4:54
